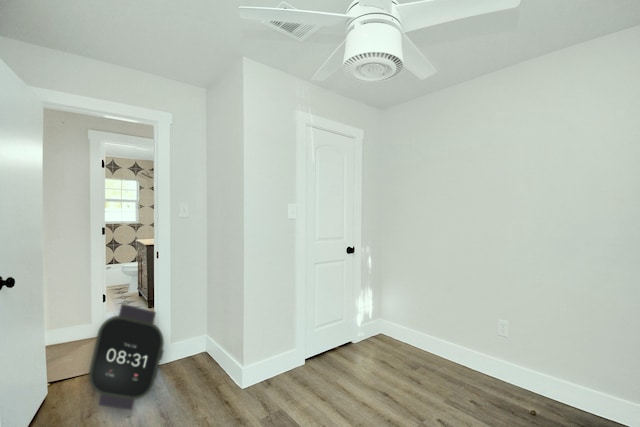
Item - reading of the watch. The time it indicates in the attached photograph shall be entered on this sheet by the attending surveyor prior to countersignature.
8:31
